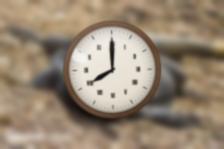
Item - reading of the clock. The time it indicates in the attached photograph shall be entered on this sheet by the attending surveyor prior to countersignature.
8:00
